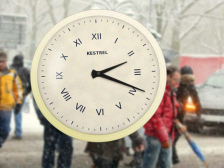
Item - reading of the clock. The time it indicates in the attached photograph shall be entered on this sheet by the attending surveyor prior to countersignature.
2:19
